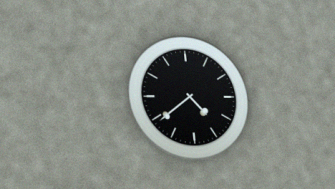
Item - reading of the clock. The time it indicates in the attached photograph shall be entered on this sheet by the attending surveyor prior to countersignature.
4:39
